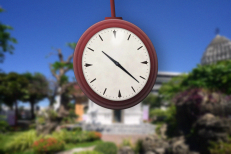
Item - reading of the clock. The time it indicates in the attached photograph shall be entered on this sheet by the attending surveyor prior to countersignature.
10:22
